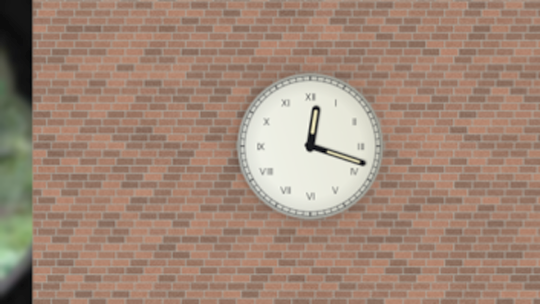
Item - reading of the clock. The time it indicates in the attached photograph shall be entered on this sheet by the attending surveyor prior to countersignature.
12:18
